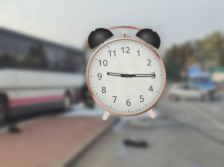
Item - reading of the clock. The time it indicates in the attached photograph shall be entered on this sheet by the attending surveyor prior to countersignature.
9:15
